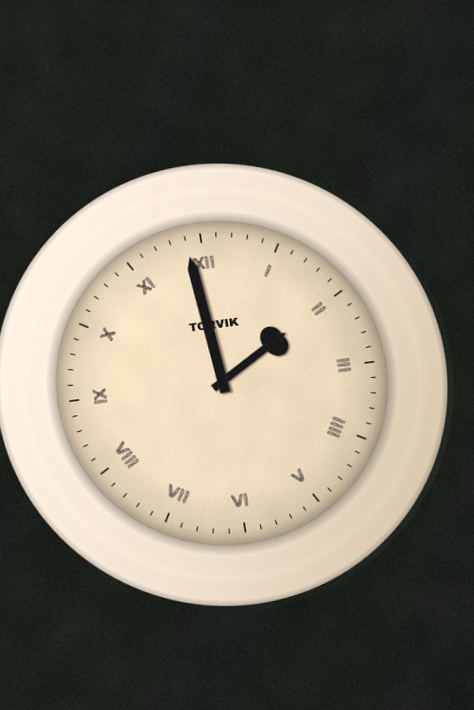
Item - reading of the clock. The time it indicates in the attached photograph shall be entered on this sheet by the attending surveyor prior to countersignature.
1:59
